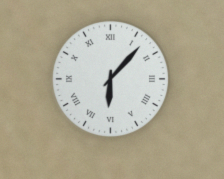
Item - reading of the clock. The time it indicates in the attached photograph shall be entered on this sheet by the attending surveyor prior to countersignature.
6:07
